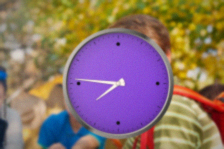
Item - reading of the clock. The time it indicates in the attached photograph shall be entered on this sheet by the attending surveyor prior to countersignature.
7:46
